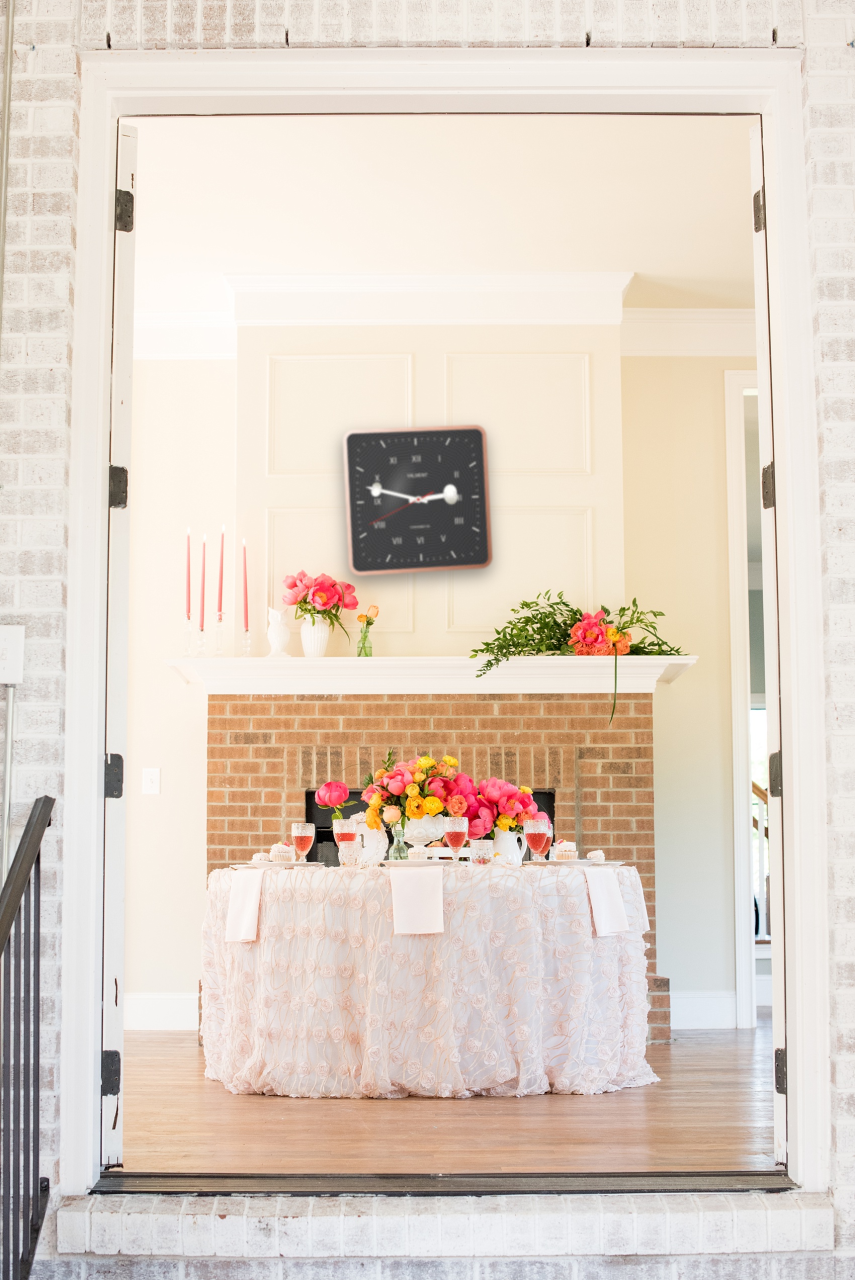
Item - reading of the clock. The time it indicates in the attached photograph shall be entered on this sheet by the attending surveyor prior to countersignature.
2:47:41
